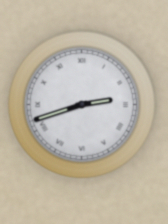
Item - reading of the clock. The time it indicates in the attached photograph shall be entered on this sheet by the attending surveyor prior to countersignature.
2:42
